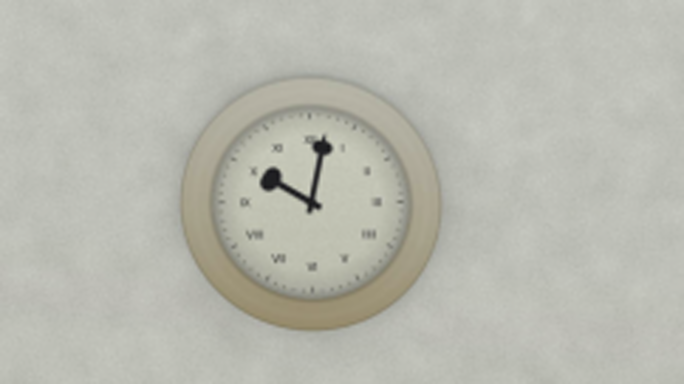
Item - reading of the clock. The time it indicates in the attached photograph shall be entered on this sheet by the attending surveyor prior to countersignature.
10:02
